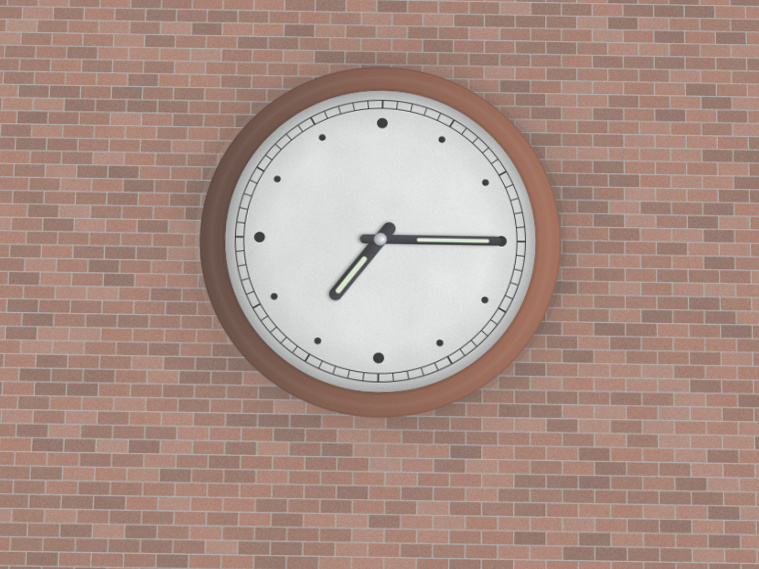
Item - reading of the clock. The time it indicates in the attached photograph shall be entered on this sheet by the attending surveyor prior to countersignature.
7:15
